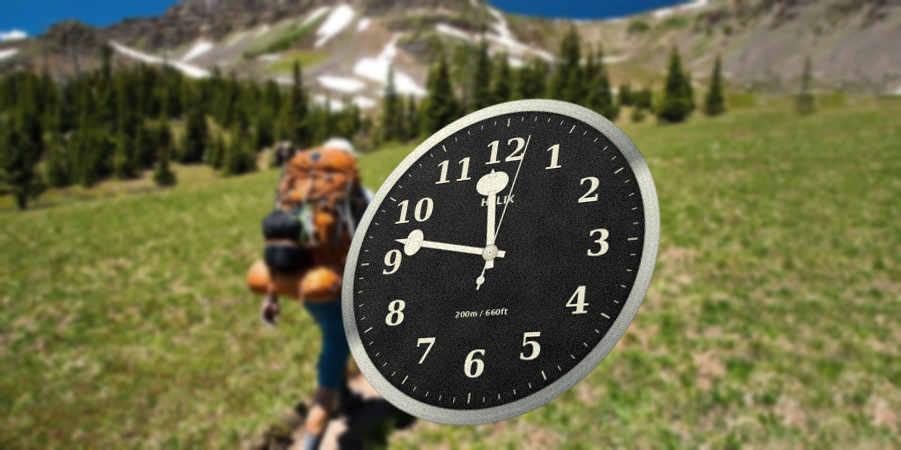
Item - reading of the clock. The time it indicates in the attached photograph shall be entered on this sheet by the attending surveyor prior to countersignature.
11:47:02
